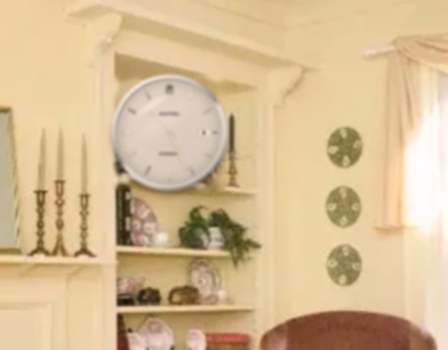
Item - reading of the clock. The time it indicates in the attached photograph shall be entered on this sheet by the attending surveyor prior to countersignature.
10:26
